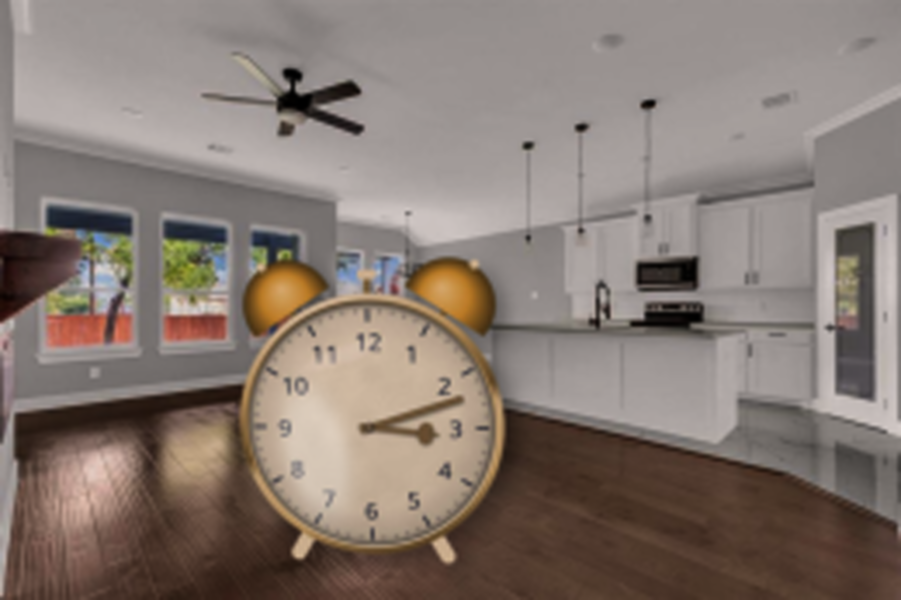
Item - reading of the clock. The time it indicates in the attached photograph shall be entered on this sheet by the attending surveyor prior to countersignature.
3:12
